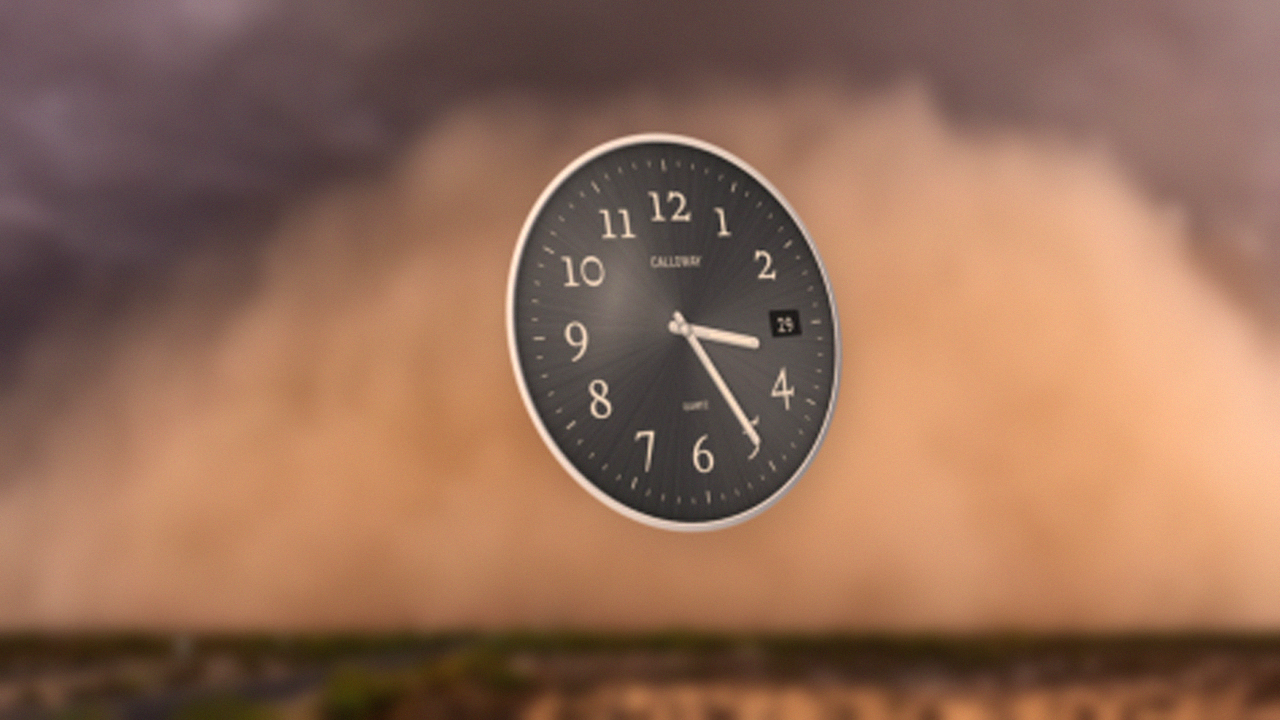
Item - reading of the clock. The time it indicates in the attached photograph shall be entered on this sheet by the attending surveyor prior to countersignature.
3:25
